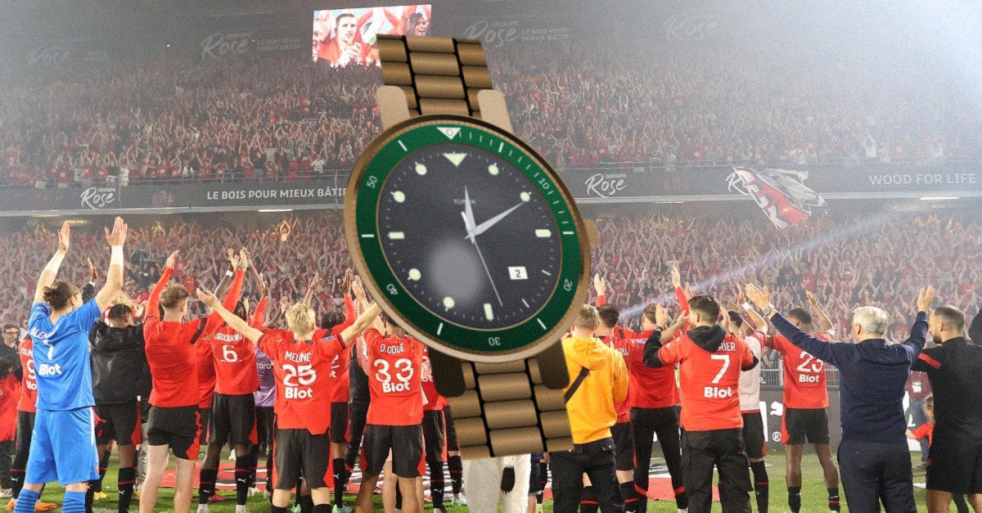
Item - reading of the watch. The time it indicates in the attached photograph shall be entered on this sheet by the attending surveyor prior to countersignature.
12:10:28
